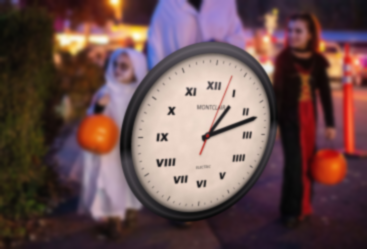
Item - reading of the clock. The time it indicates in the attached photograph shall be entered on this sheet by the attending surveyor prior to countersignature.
1:12:03
